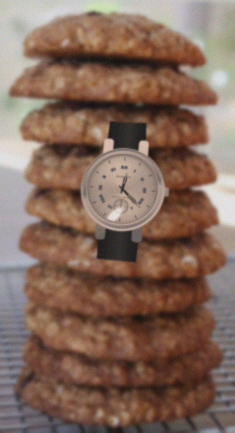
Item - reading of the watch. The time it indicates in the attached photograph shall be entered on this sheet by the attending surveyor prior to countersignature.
12:22
